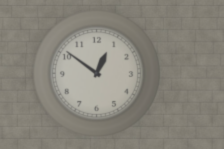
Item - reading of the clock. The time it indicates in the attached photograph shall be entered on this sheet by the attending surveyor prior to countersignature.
12:51
